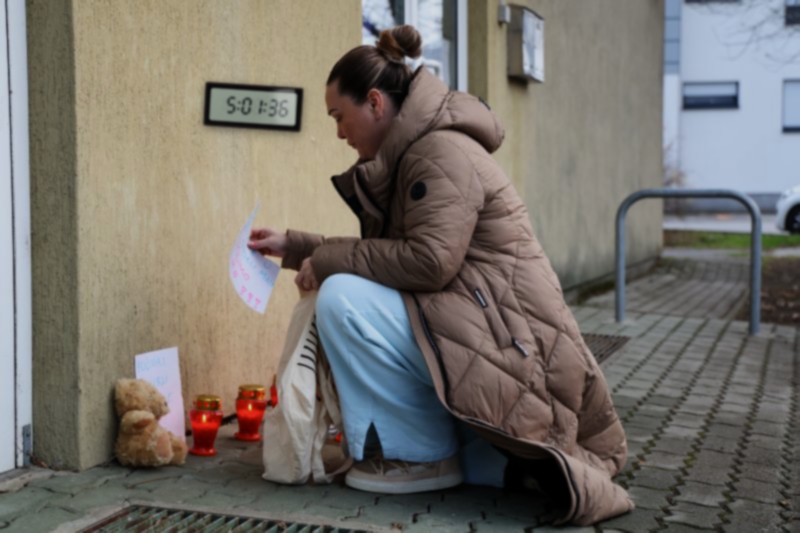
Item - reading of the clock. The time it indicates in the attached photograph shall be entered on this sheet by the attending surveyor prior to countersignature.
5:01:36
